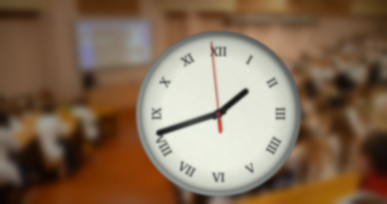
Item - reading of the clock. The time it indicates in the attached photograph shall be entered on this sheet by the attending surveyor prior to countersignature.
1:41:59
